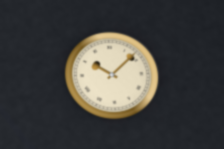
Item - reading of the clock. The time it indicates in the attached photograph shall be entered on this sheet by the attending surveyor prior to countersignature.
10:08
